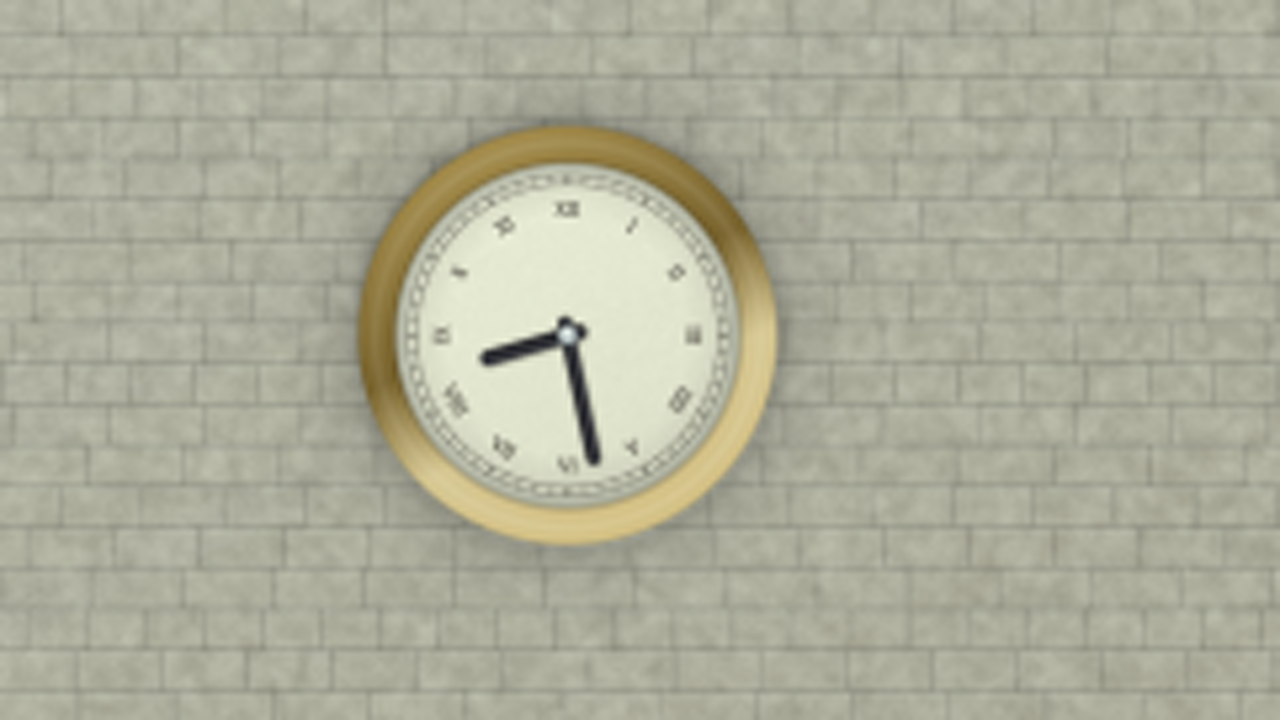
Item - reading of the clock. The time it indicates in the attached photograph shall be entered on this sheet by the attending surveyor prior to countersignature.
8:28
